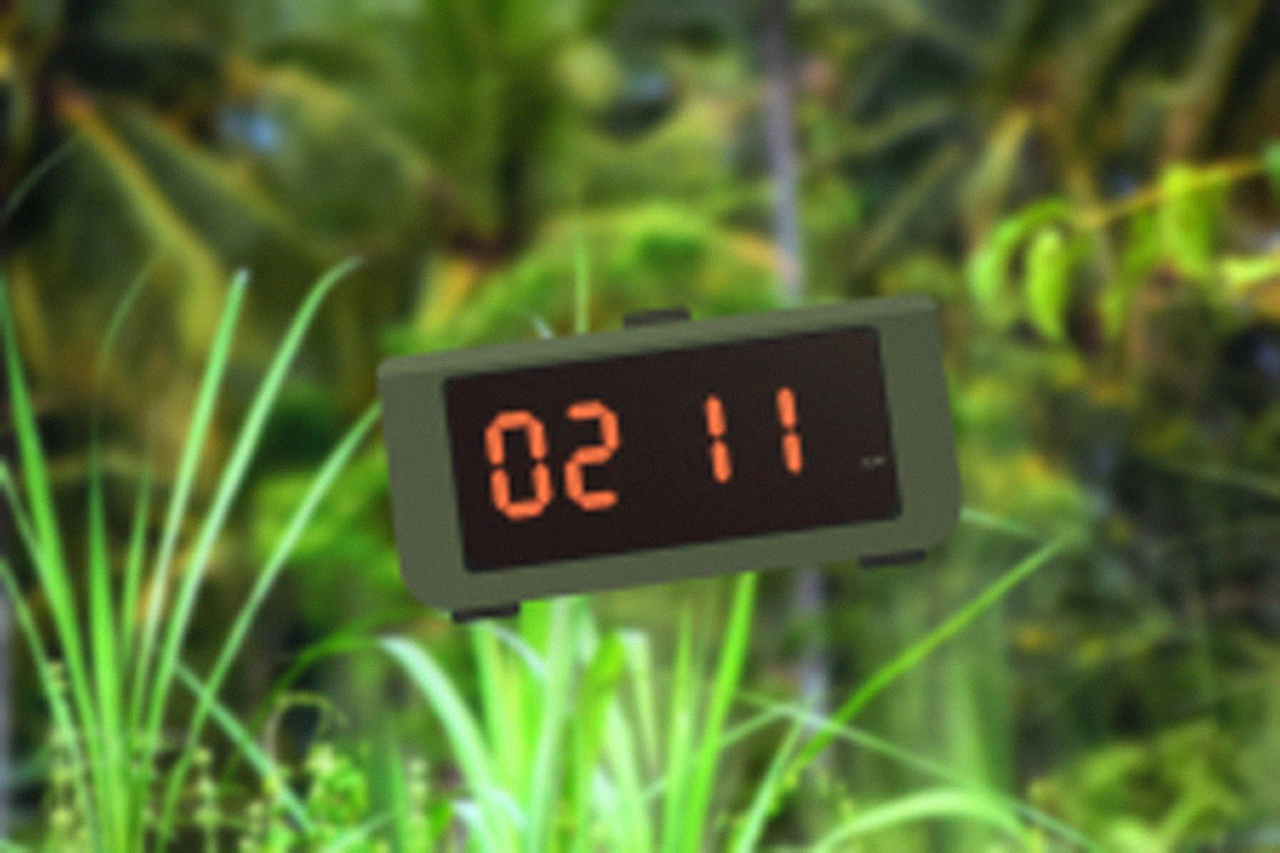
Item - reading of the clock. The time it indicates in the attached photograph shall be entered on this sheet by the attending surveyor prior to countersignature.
2:11
